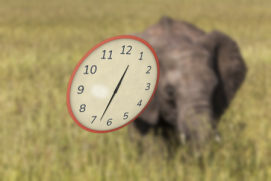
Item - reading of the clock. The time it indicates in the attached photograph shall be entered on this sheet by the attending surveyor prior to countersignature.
12:33
